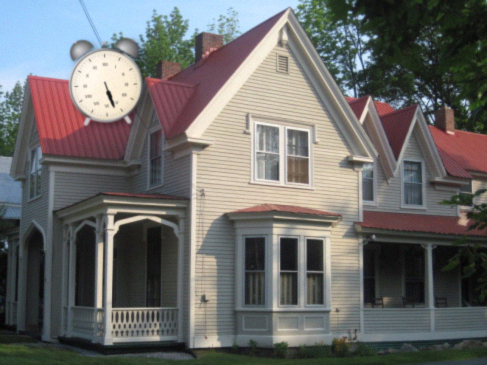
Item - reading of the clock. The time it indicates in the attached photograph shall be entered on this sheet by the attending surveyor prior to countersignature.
5:27
